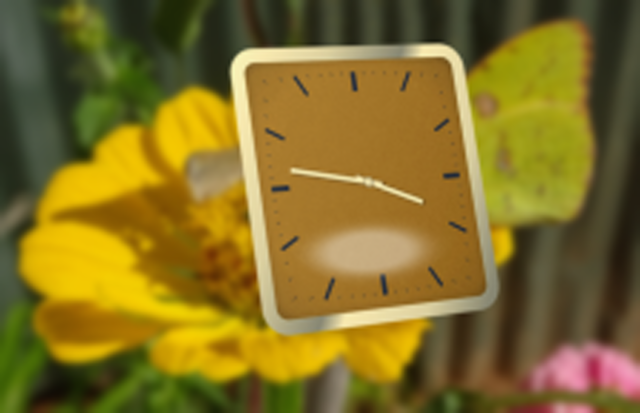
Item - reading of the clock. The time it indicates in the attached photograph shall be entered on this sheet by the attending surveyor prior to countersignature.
3:47
